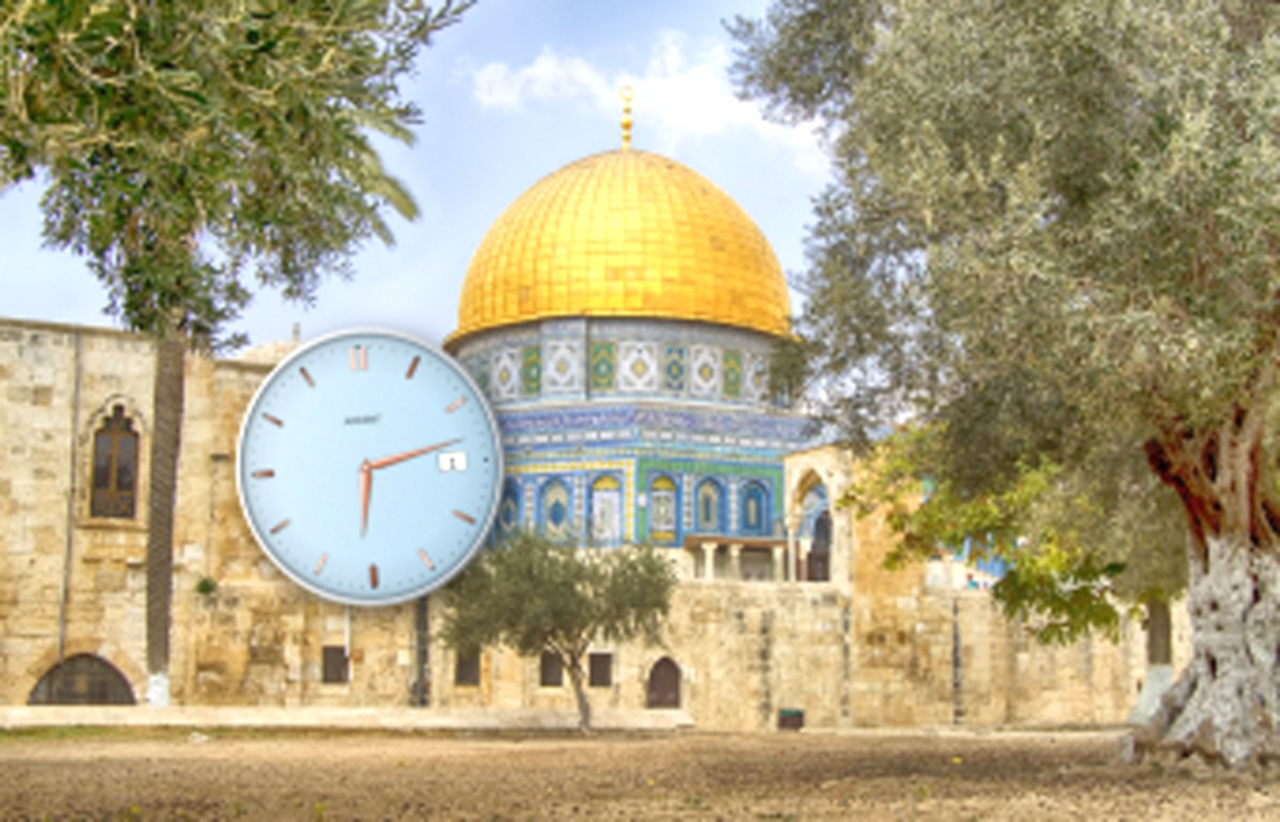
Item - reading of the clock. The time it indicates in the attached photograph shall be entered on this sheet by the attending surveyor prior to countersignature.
6:13
